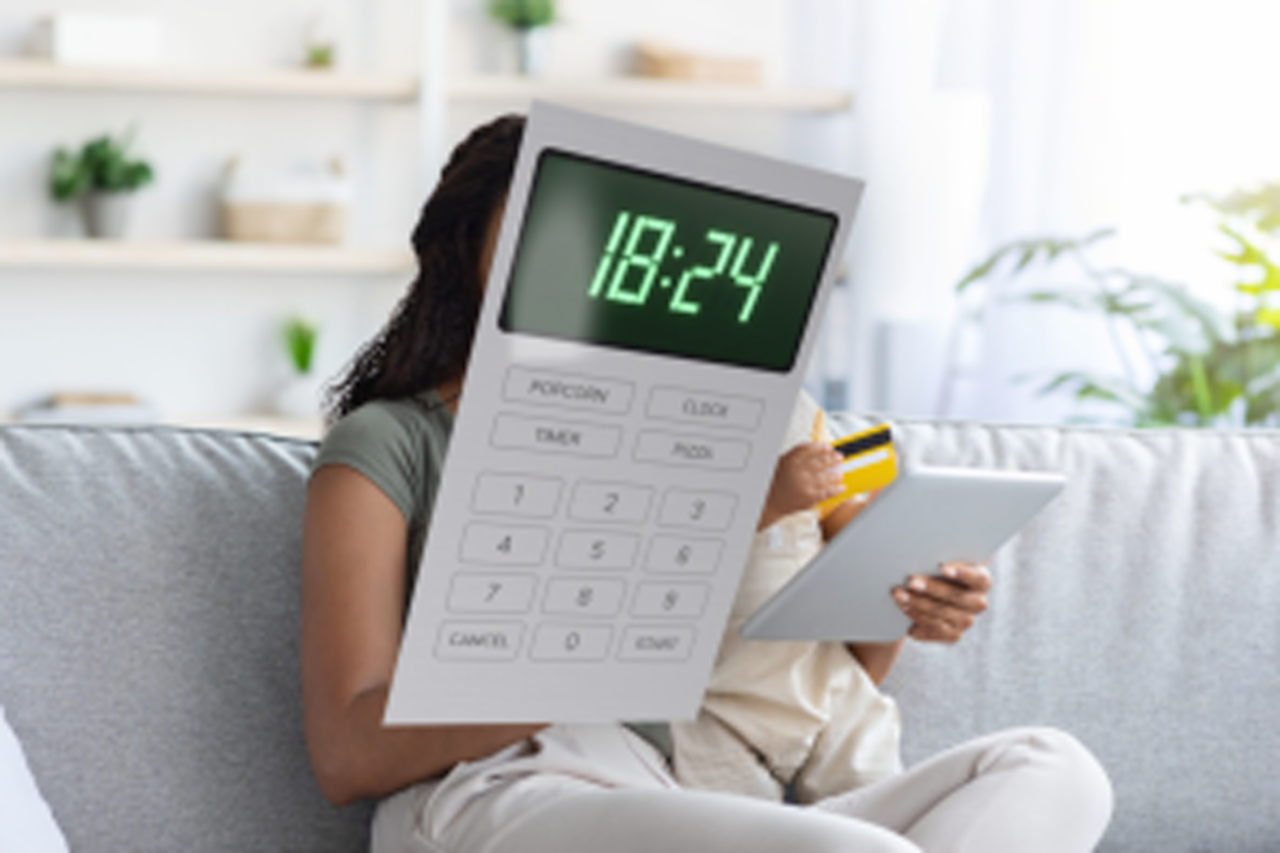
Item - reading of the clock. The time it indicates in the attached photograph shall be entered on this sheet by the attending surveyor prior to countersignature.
18:24
